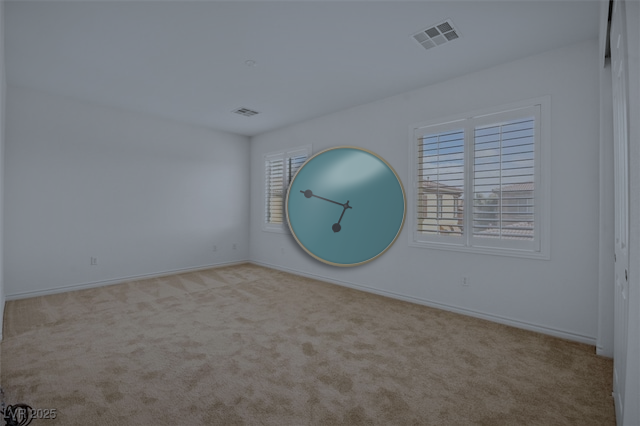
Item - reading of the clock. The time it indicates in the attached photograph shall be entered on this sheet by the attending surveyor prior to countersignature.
6:48
